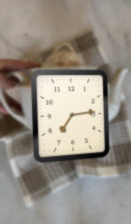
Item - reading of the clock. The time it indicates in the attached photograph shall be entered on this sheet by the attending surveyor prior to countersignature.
7:14
